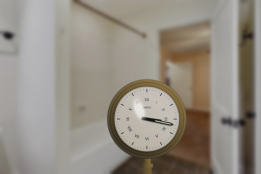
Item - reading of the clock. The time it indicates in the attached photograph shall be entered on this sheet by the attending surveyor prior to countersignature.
3:17
